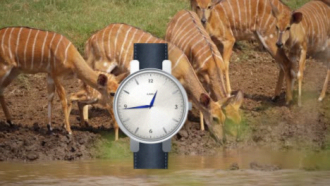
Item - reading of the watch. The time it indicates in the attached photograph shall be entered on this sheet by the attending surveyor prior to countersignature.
12:44
